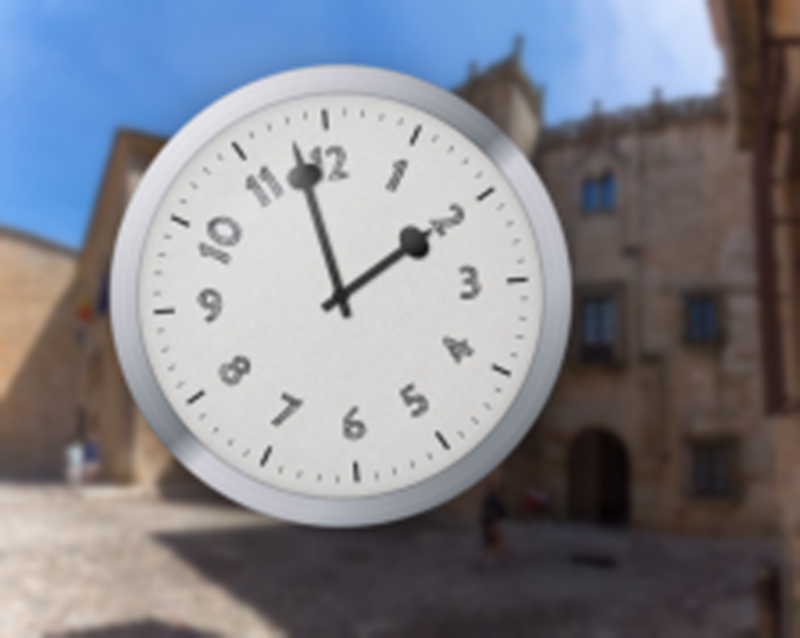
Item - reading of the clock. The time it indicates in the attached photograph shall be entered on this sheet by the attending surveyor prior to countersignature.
1:58
